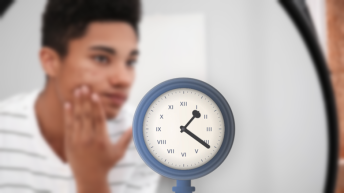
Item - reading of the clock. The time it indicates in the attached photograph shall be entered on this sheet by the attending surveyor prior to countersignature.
1:21
